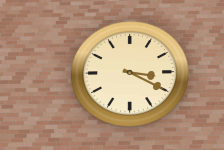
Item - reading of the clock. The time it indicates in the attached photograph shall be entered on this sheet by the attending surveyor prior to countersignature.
3:20
